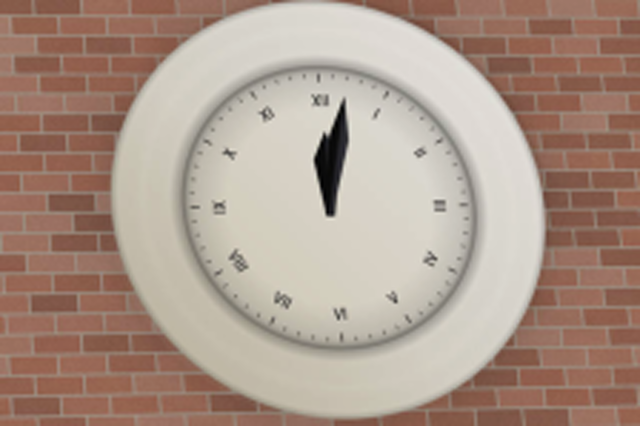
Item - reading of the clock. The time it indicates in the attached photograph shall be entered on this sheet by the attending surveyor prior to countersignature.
12:02
